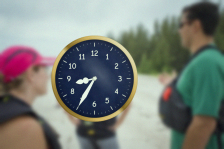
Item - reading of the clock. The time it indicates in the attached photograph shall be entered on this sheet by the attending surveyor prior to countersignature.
8:35
